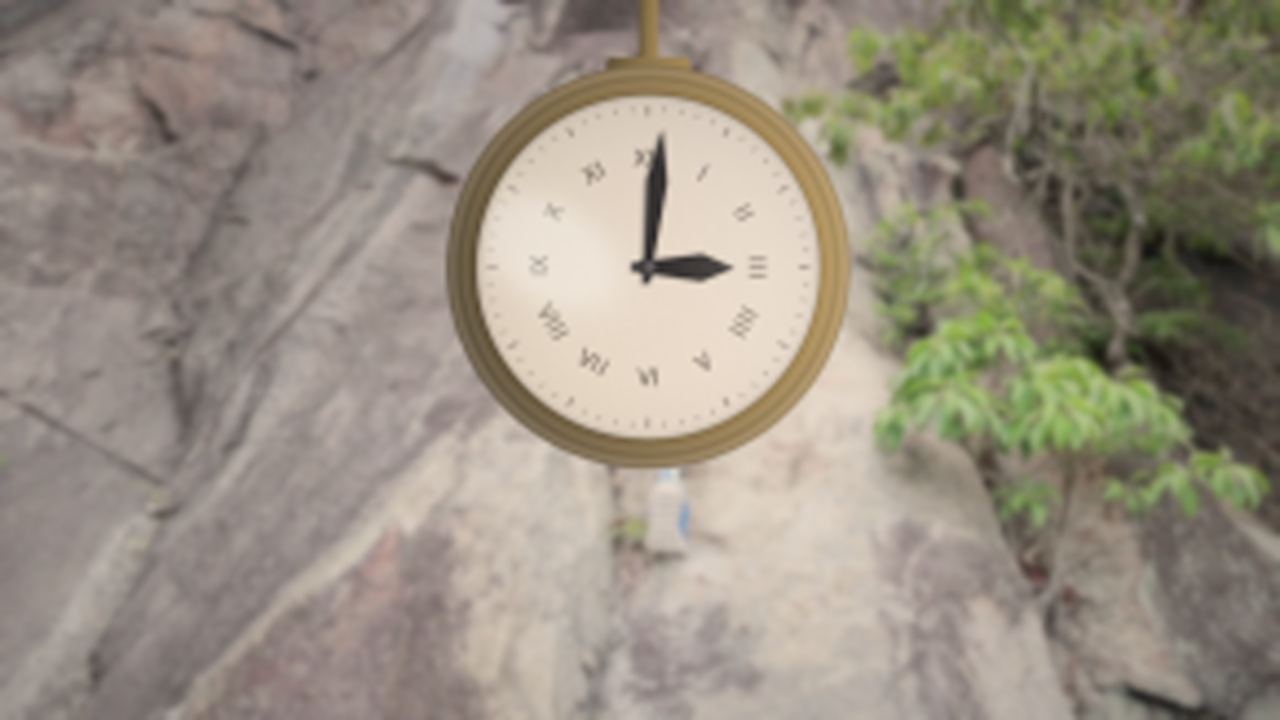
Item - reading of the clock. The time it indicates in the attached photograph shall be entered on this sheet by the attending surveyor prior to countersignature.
3:01
